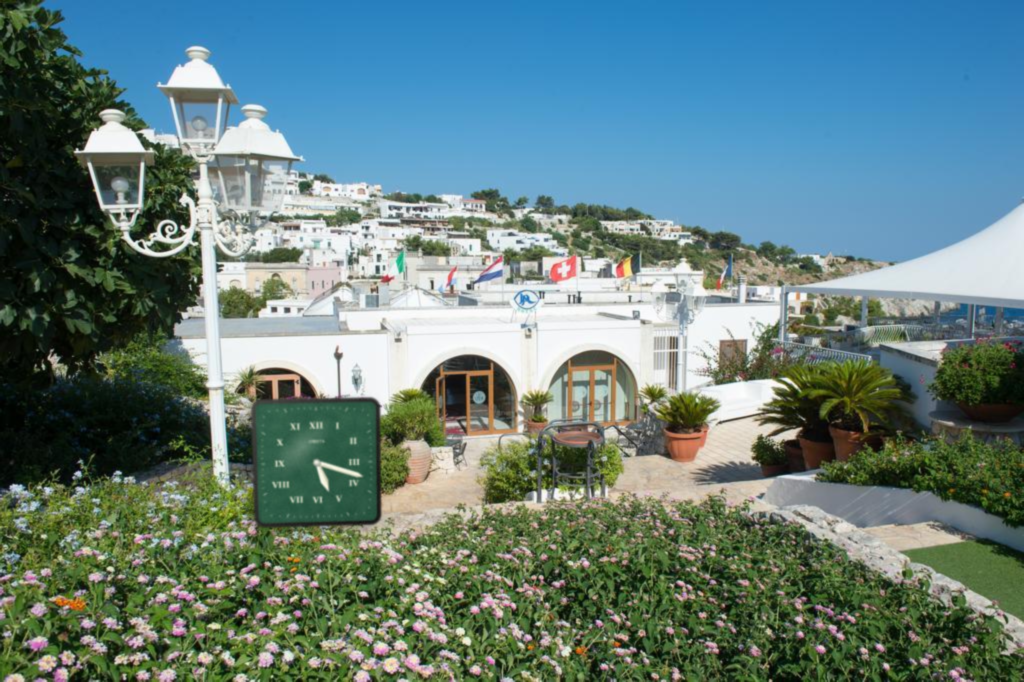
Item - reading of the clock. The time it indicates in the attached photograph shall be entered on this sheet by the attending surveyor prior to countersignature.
5:18
